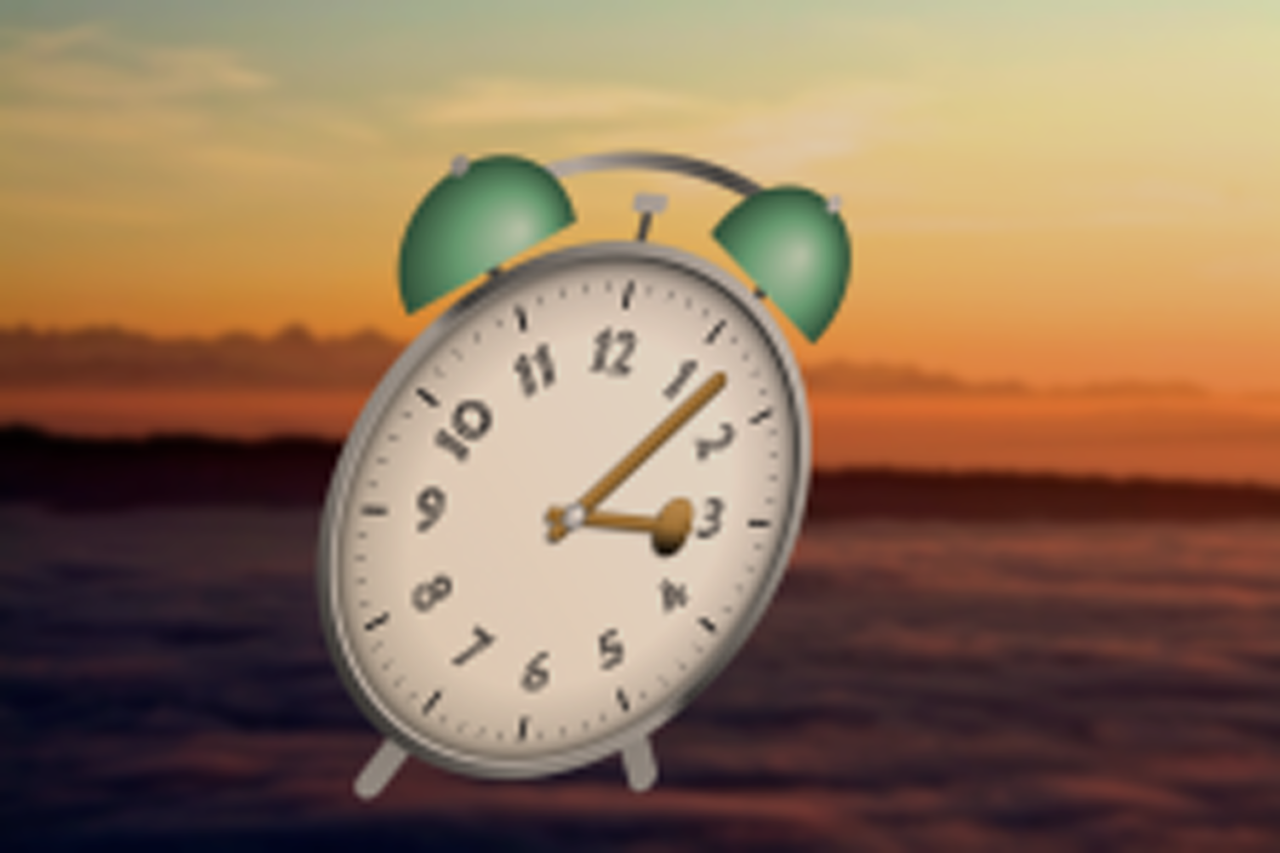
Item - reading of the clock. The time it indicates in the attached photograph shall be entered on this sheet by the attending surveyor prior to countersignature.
3:07
